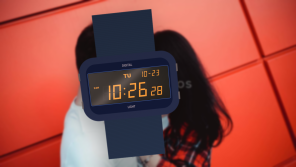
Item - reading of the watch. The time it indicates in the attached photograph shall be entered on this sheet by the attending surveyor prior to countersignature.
10:26:28
